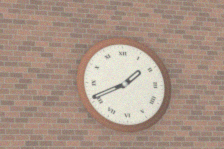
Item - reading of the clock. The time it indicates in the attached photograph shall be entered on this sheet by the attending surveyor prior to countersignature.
1:41
